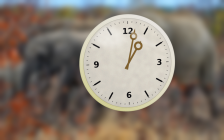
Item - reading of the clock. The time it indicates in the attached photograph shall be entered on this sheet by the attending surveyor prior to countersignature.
1:02
